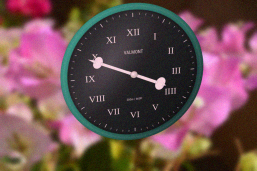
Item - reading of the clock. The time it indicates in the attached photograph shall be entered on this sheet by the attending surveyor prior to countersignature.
3:49
